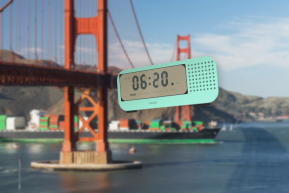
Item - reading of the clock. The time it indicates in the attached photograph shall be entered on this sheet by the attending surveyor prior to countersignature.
6:20
